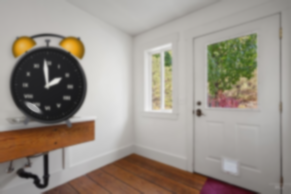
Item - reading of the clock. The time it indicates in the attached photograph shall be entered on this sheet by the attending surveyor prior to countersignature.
1:59
